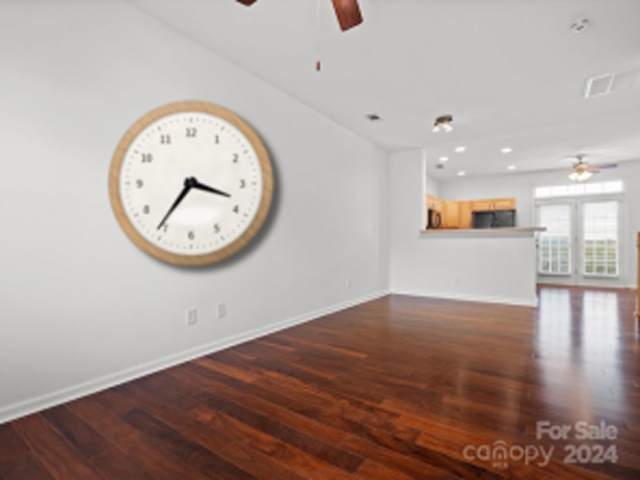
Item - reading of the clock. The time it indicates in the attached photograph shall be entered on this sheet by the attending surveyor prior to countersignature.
3:36
